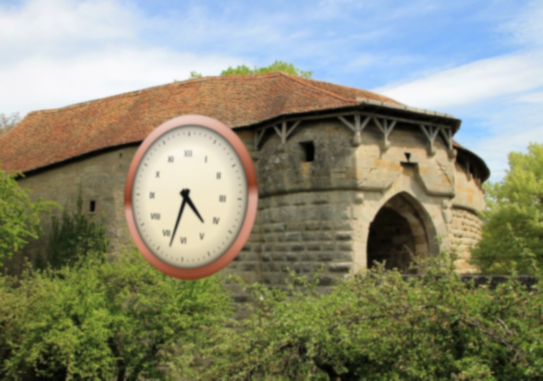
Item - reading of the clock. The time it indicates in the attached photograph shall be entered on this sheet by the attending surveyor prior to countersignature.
4:33
